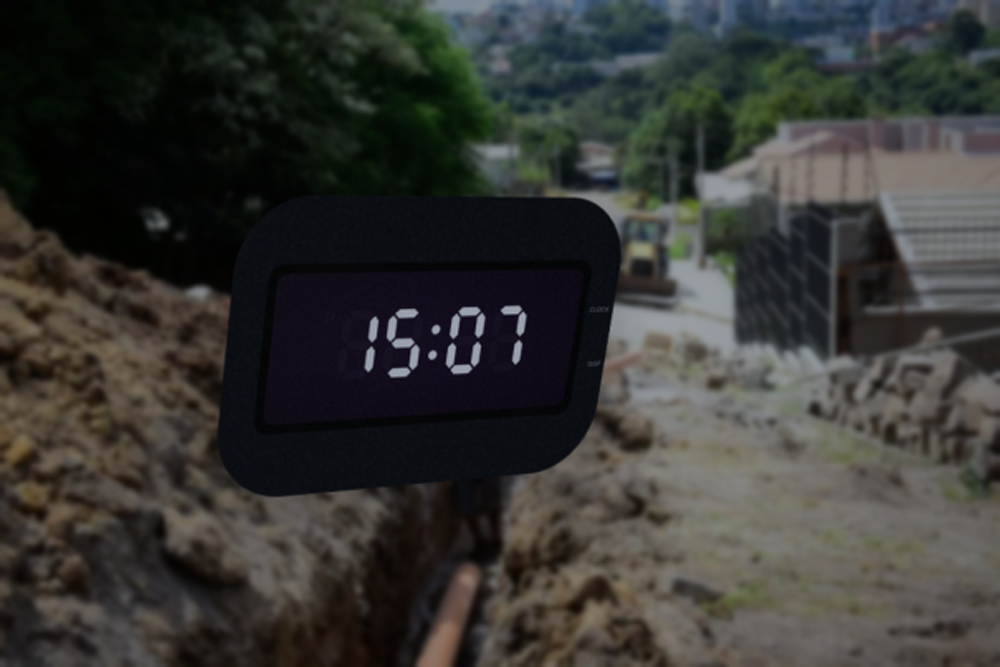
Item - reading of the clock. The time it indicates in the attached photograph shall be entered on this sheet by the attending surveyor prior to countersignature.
15:07
